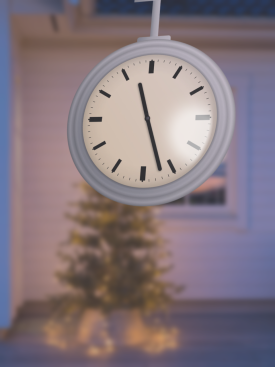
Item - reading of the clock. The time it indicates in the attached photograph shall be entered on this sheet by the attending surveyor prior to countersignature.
11:27
